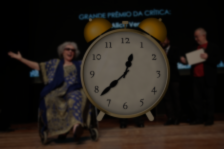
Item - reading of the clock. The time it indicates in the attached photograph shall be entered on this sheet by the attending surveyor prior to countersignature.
12:38
